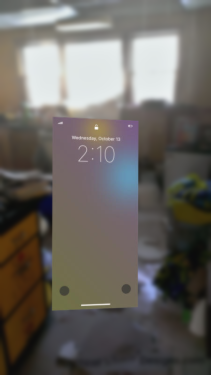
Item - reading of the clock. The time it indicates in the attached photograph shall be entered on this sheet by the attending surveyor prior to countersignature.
2:10
